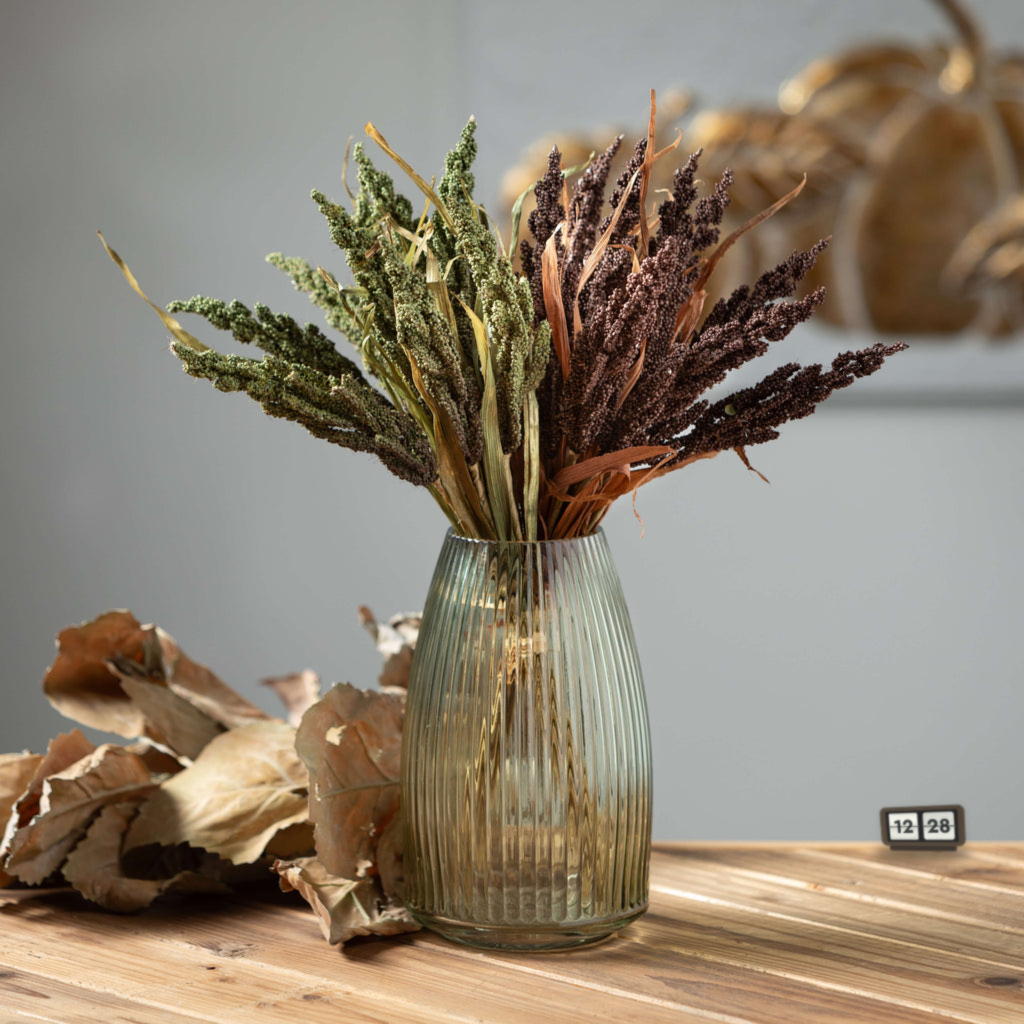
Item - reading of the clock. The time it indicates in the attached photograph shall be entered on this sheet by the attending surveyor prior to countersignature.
12:28
